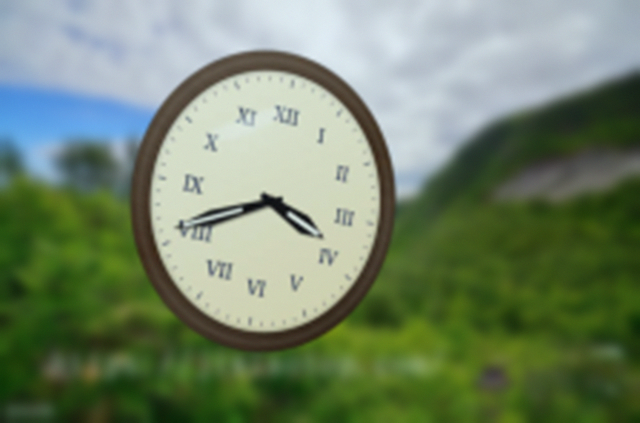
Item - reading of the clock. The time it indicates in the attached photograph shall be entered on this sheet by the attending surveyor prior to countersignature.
3:41
